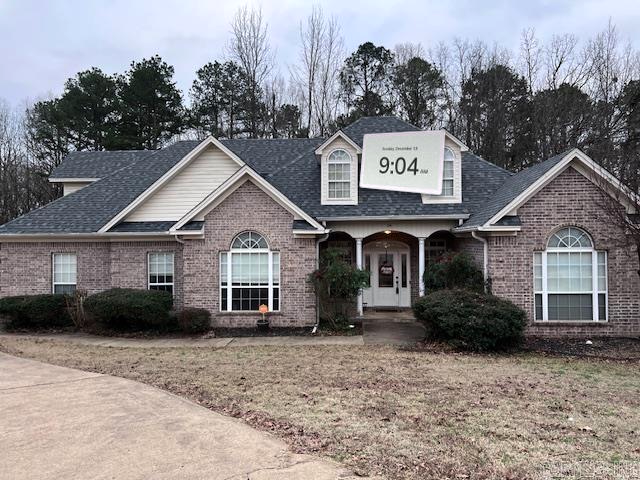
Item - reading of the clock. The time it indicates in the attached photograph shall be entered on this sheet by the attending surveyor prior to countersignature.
9:04
